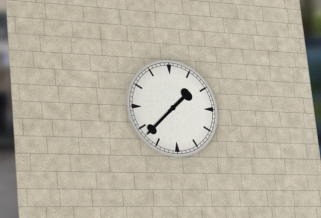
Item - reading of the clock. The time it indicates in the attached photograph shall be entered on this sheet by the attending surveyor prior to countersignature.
1:38
